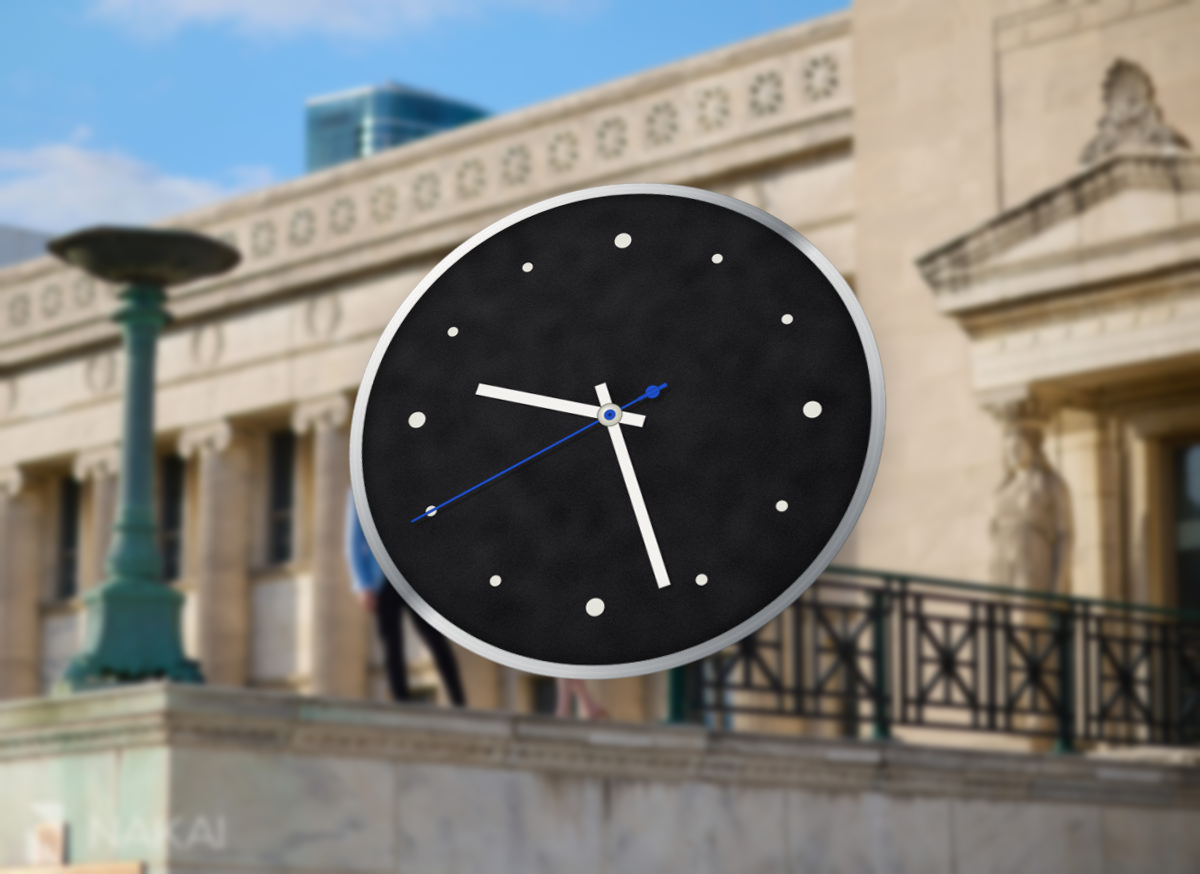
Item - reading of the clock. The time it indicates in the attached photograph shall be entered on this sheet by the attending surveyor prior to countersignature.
9:26:40
